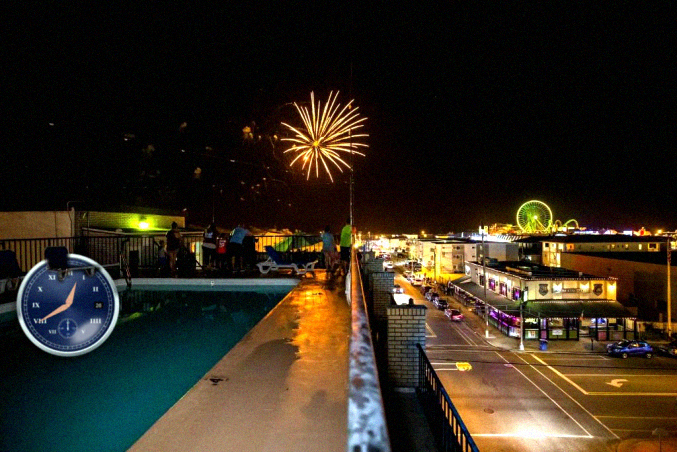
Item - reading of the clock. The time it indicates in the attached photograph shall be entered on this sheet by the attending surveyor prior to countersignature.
12:40
